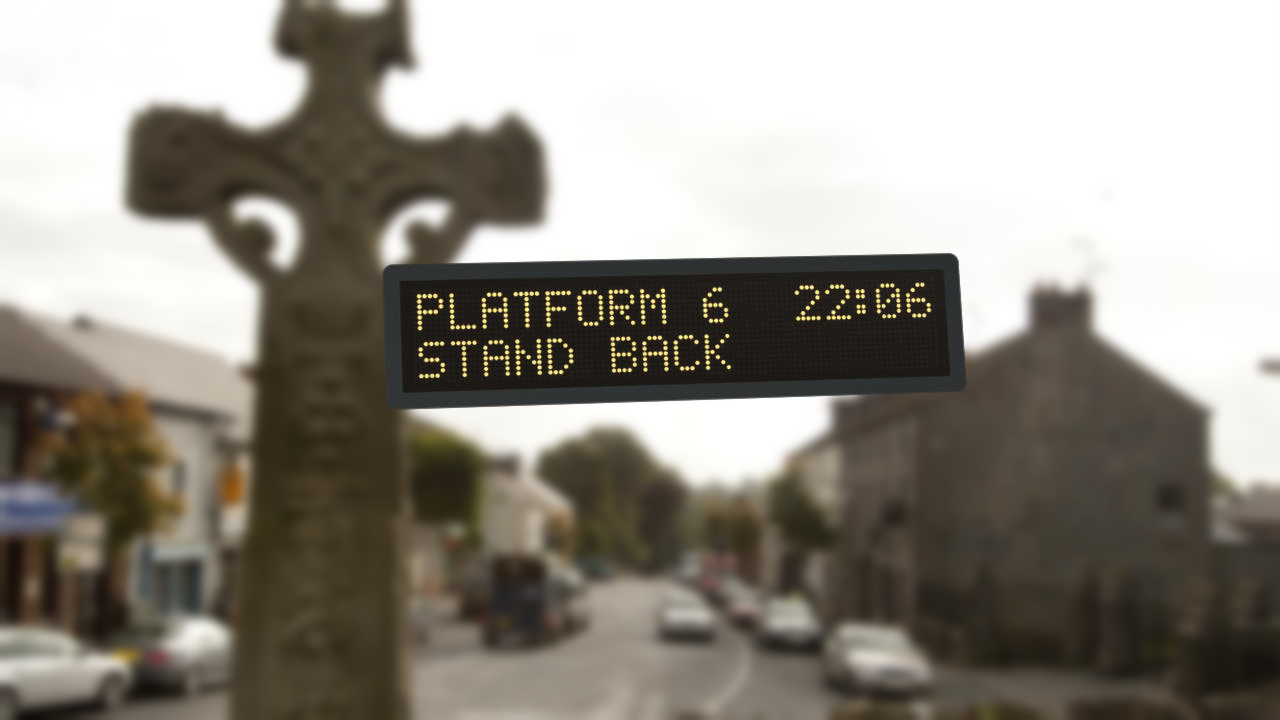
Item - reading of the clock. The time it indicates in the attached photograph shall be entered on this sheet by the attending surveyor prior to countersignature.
22:06
